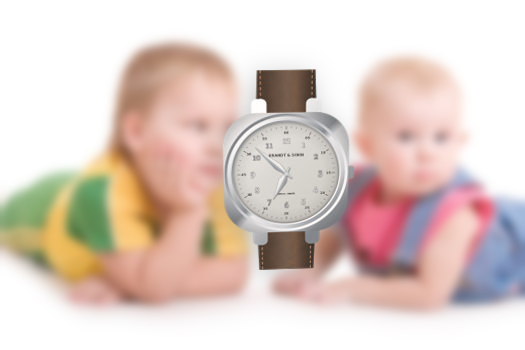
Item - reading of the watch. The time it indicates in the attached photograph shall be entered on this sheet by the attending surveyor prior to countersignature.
6:52
